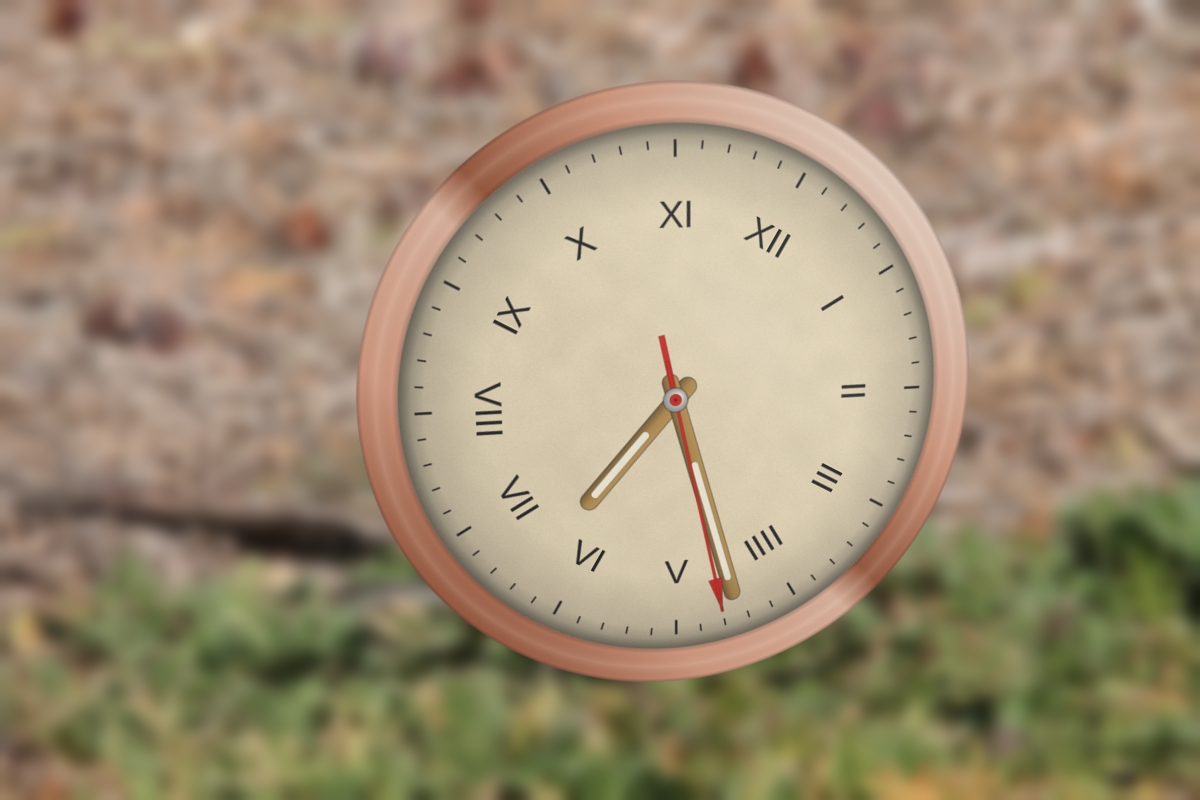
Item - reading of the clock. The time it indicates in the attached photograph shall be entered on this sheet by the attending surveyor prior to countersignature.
6:22:23
